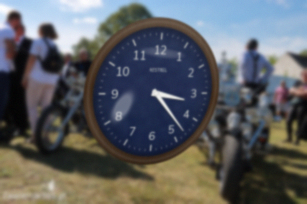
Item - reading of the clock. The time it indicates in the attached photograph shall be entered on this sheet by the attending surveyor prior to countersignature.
3:23
